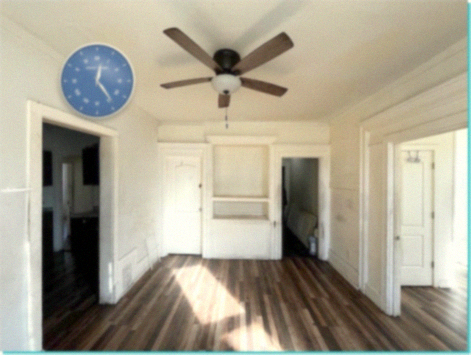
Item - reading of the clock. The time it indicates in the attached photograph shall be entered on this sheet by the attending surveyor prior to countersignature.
12:24
